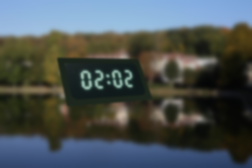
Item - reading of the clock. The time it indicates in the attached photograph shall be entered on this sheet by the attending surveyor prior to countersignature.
2:02
